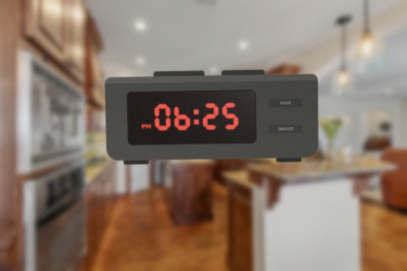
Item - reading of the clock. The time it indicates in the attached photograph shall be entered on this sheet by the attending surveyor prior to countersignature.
6:25
